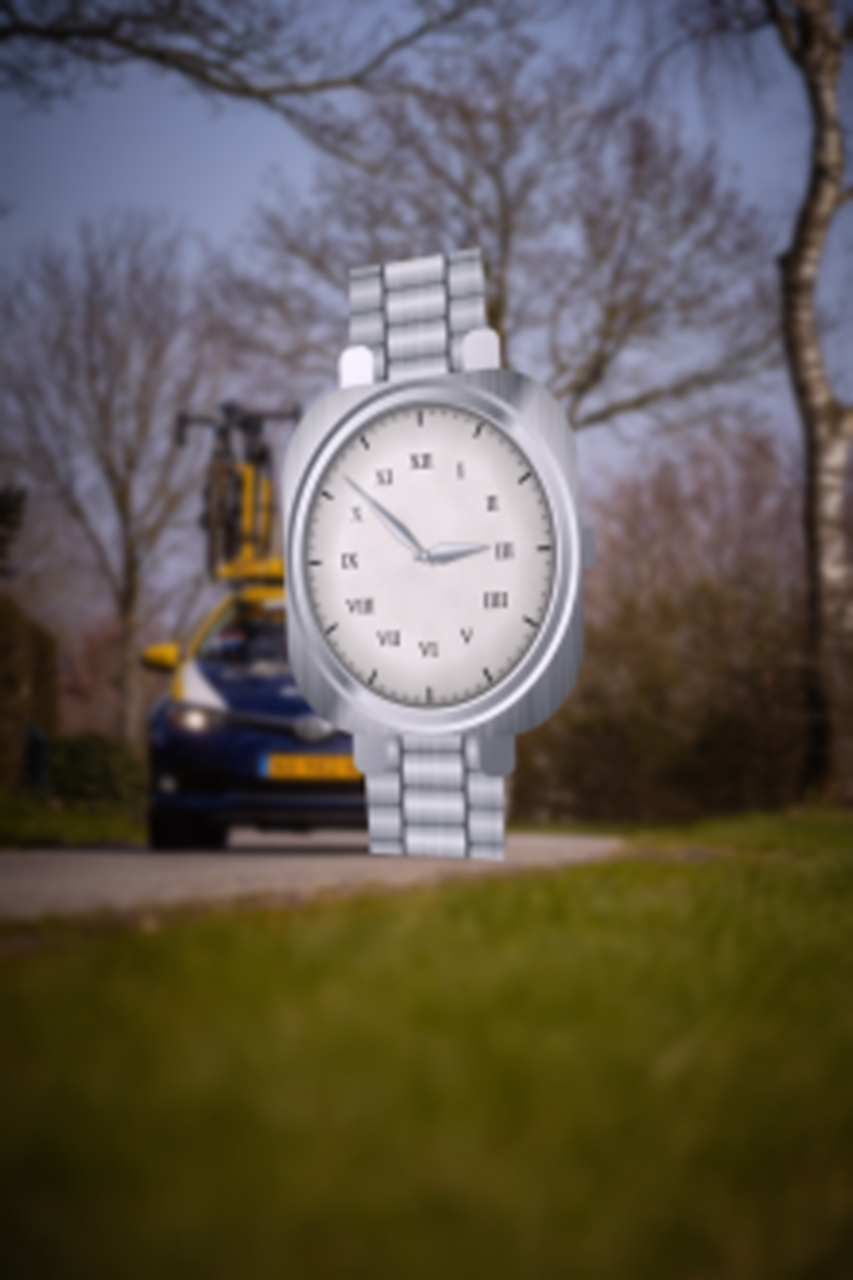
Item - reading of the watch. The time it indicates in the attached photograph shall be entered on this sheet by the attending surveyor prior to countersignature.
2:52
